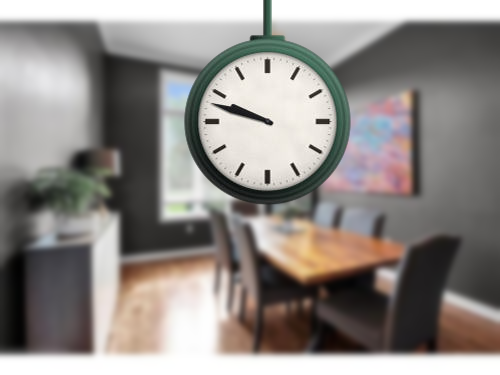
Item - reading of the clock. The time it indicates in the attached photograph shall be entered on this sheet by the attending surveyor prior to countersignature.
9:48
